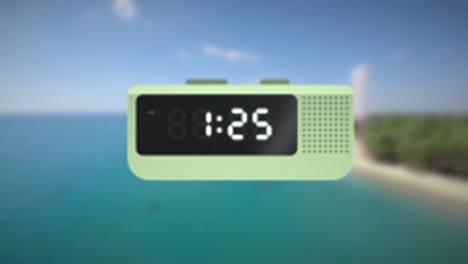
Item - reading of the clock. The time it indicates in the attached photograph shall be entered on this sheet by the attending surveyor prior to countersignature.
1:25
